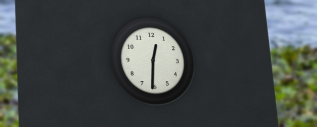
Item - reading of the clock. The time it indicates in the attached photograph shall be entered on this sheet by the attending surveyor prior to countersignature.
12:31
